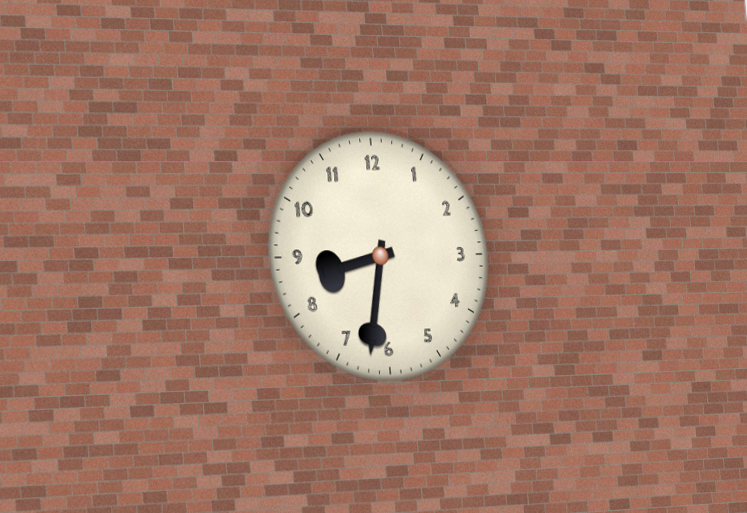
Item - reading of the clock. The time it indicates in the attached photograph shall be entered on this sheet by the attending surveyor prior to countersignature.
8:32
